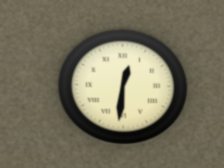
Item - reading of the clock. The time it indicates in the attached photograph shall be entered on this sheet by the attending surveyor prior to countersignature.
12:31
